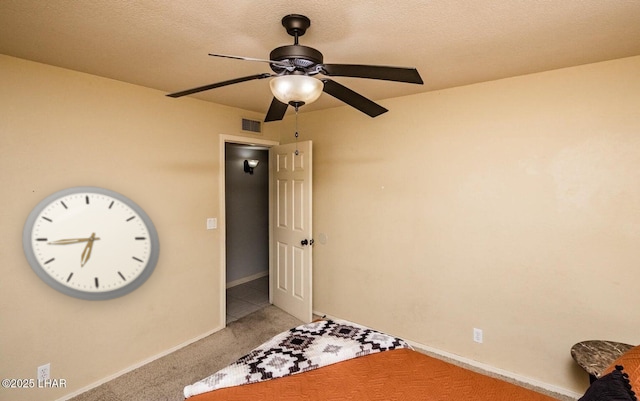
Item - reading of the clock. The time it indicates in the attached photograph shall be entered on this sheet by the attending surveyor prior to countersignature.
6:44
